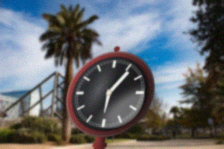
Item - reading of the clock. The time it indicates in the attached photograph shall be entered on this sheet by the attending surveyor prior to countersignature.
6:06
